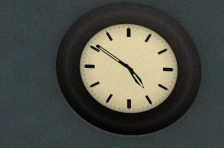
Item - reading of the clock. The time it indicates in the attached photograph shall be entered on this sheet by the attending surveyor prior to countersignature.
4:51
